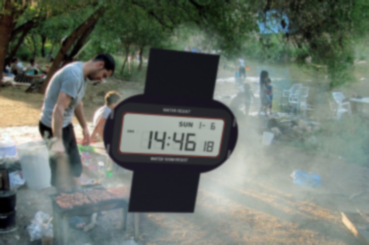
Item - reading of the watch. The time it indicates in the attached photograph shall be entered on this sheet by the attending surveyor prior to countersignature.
14:46:18
